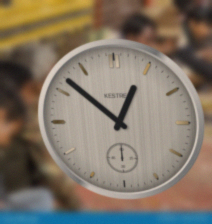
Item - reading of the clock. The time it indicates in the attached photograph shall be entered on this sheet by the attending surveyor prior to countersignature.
12:52
